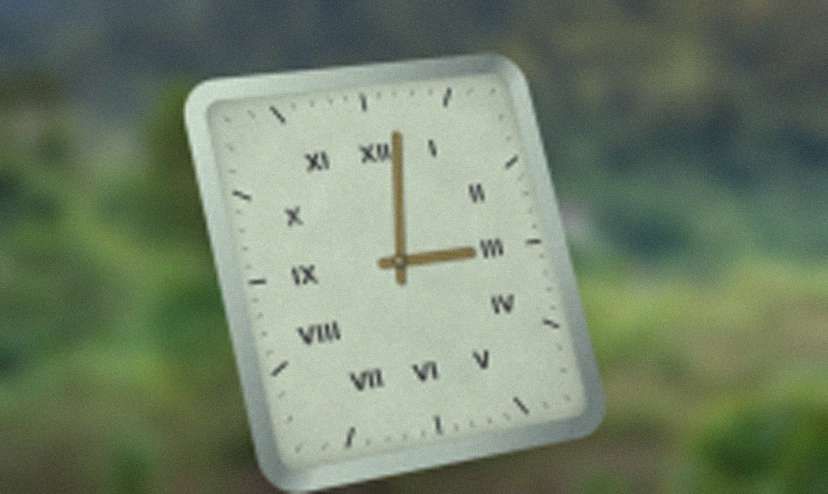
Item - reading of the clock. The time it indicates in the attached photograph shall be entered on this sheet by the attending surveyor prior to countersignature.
3:02
